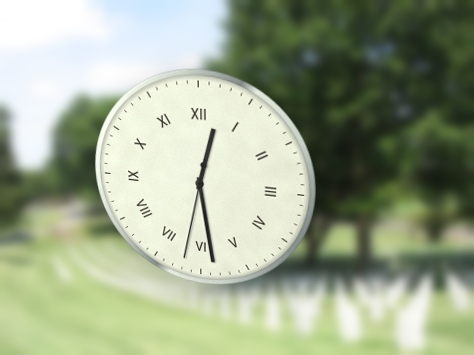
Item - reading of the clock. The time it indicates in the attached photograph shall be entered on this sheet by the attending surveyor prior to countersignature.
12:28:32
